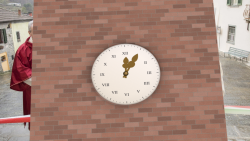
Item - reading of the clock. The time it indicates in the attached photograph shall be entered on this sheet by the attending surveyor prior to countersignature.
12:05
